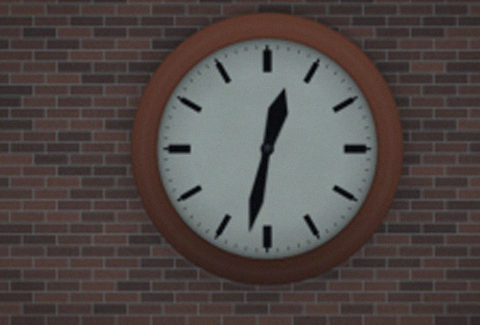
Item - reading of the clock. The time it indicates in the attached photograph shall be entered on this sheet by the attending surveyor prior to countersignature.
12:32
